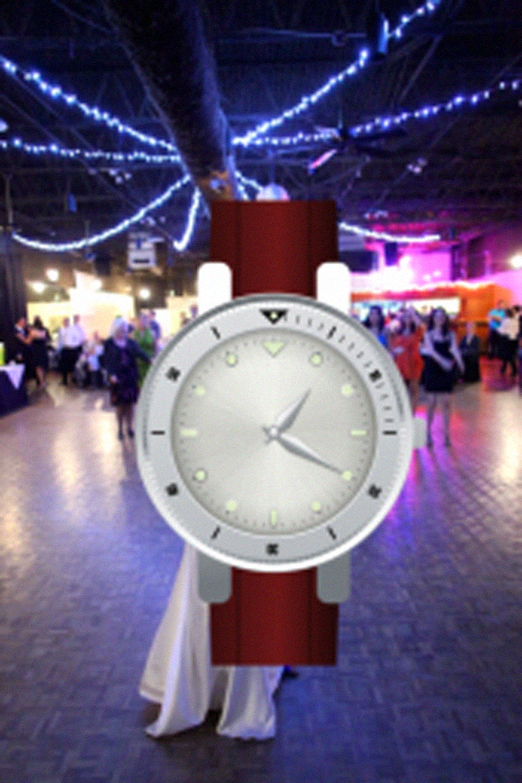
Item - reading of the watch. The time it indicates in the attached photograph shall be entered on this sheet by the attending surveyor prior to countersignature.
1:20
